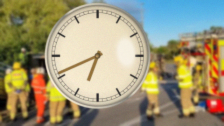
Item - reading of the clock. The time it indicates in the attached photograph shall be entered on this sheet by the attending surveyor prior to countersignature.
6:41
